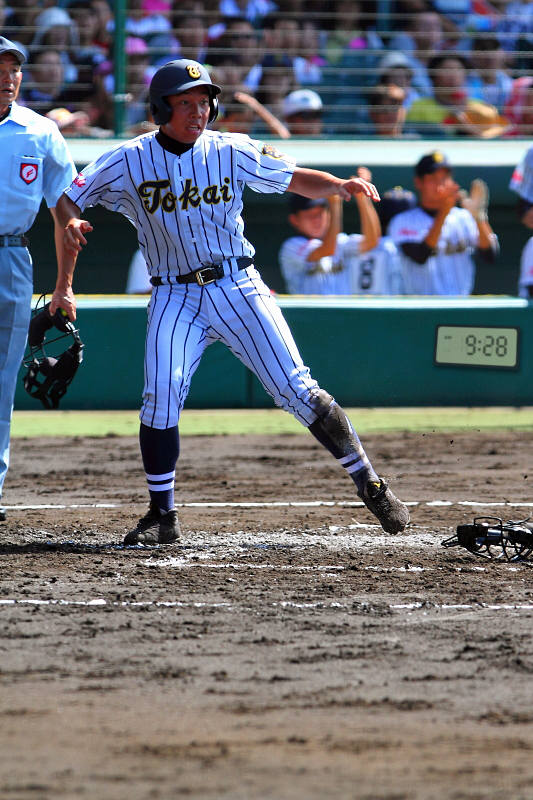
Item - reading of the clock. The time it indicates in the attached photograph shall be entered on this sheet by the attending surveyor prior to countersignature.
9:28
